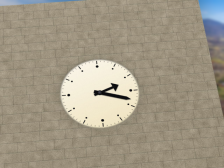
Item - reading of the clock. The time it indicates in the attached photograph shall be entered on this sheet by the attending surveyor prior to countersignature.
2:18
